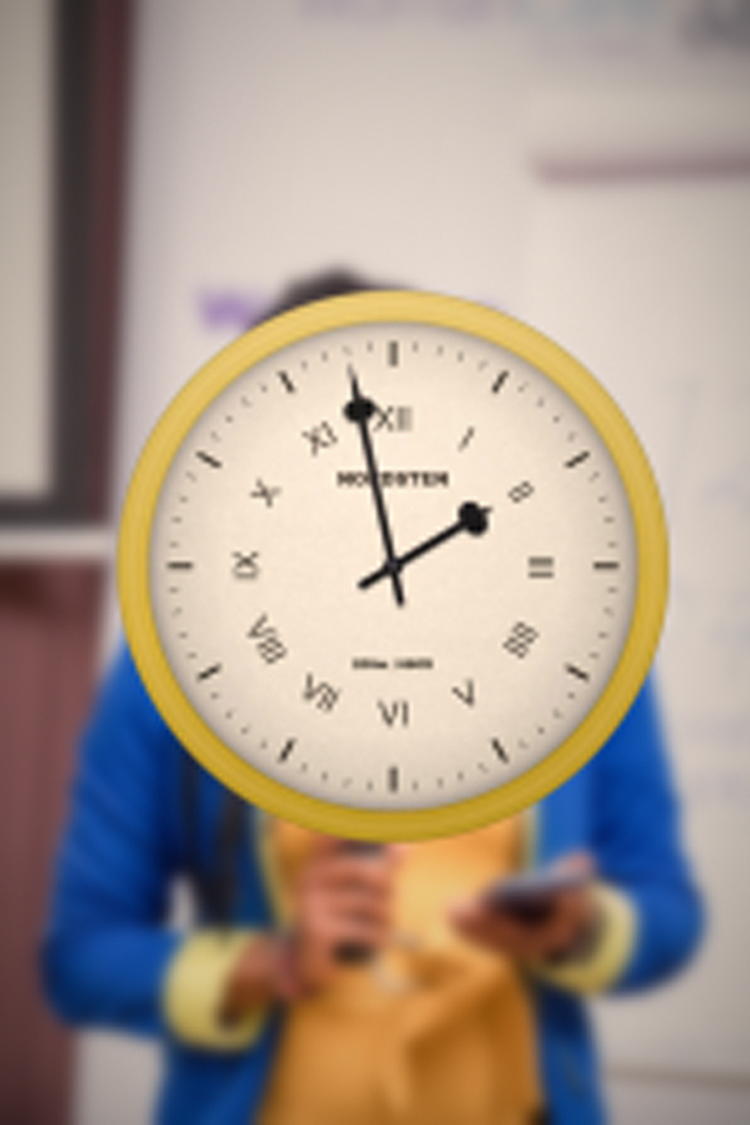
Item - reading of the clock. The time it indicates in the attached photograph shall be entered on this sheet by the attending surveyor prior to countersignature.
1:58
